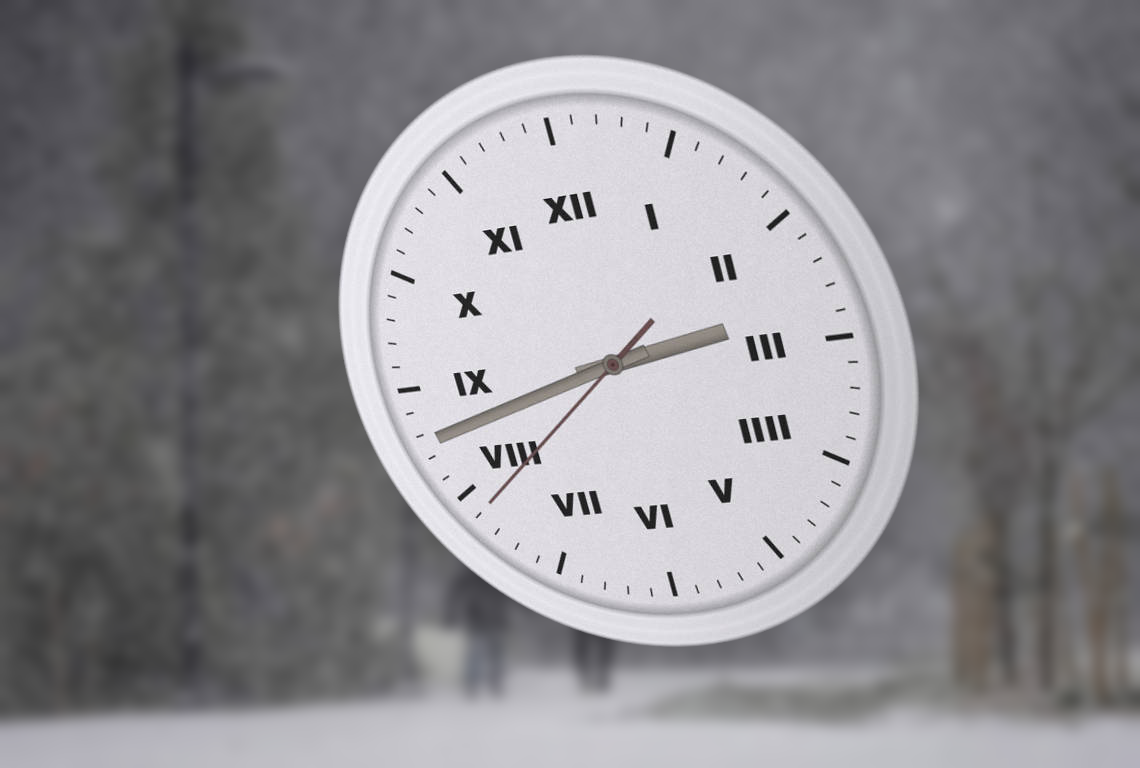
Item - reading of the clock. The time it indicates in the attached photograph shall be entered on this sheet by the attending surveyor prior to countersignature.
2:42:39
